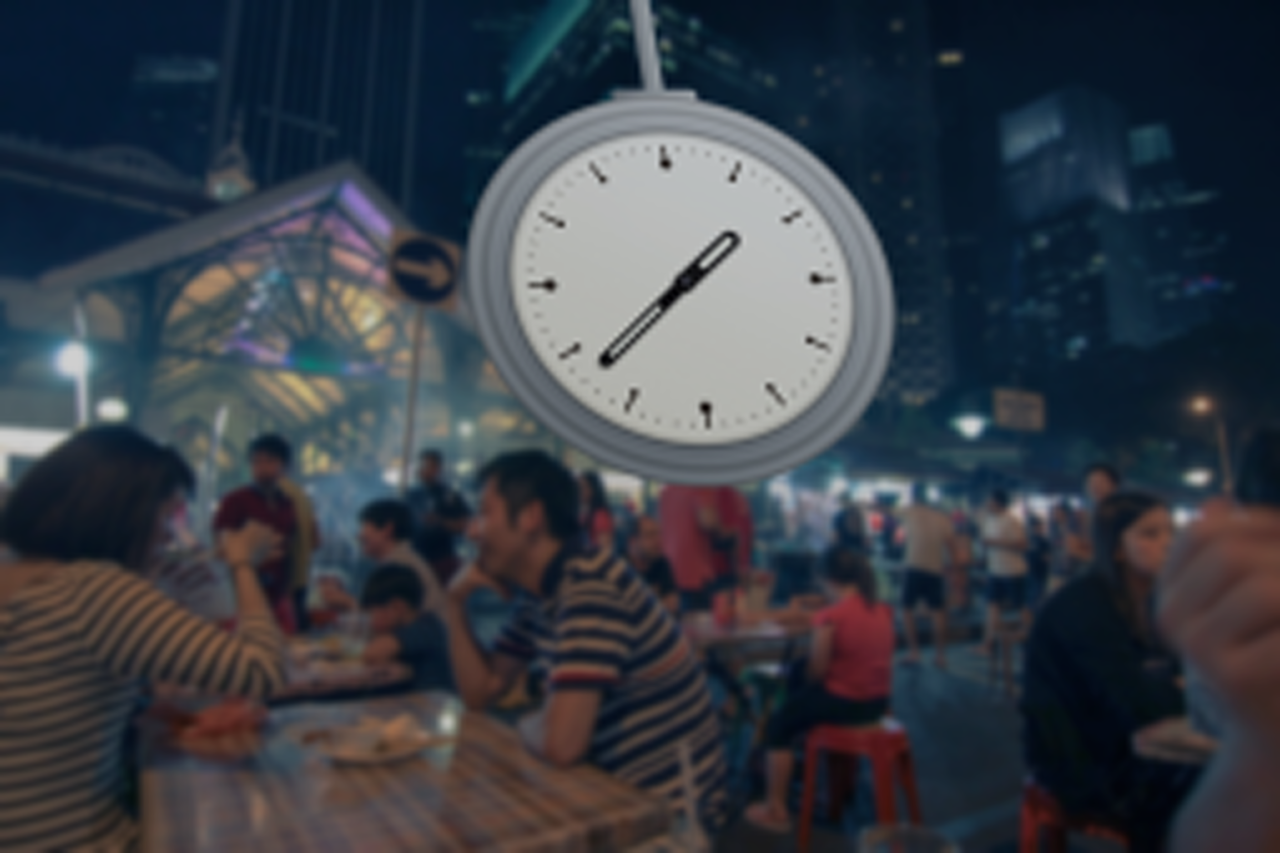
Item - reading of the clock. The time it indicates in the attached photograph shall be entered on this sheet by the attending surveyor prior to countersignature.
1:38
